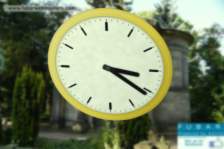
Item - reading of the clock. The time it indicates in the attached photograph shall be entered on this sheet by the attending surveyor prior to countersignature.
3:21
